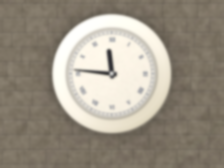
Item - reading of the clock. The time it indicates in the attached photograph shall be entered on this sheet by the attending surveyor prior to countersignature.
11:46
